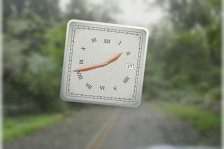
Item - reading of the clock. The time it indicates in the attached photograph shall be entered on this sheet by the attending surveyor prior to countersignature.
1:42
